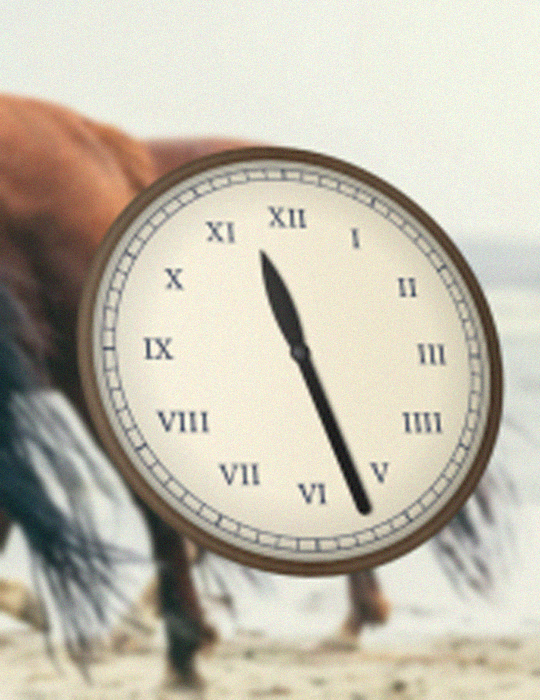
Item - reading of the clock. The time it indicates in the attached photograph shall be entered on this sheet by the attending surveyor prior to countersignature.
11:27
